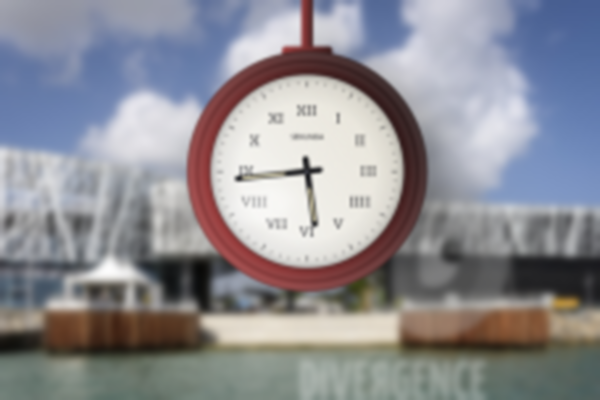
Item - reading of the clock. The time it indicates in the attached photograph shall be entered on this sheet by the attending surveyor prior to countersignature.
5:44
